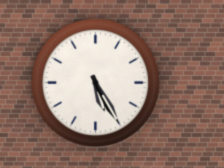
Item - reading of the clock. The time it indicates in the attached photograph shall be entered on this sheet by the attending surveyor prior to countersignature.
5:25
